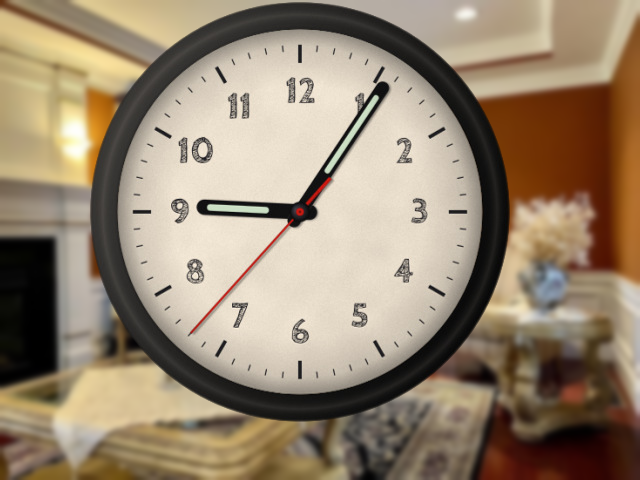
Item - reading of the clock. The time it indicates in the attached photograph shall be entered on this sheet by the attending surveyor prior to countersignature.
9:05:37
